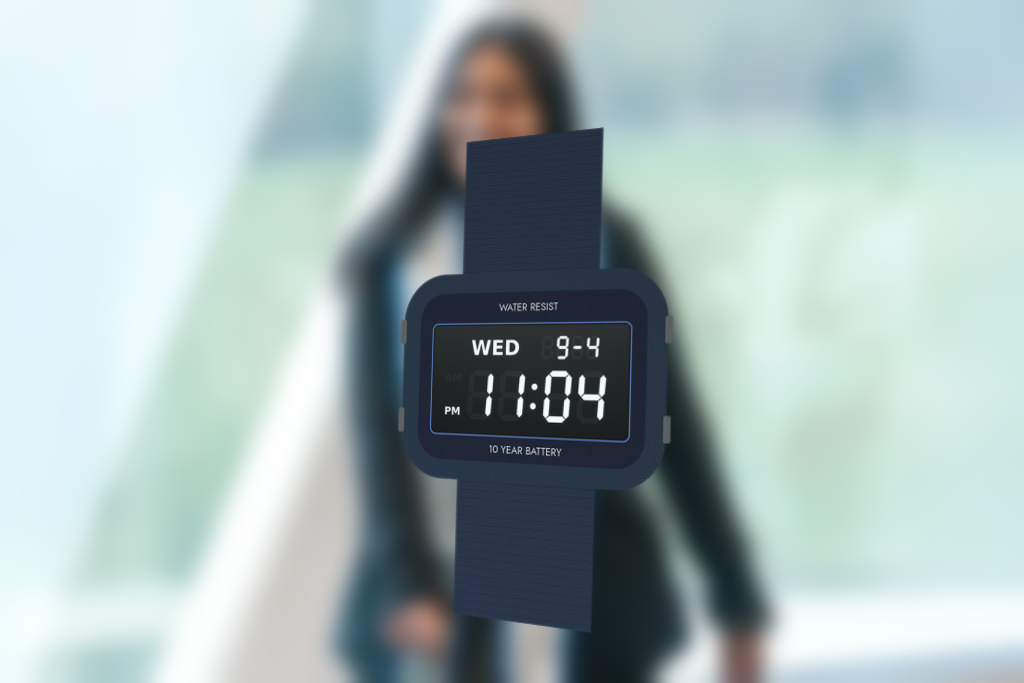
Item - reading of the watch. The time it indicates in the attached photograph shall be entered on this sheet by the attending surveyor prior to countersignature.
11:04
